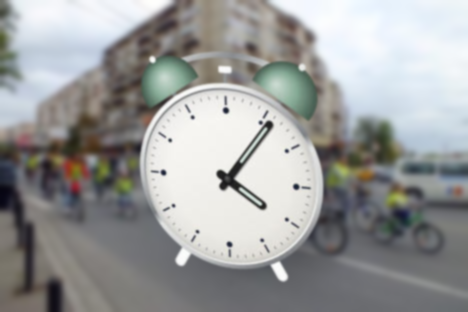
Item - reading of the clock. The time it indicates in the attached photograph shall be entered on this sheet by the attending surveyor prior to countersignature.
4:06
